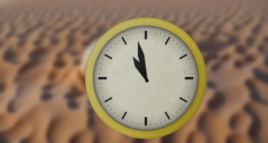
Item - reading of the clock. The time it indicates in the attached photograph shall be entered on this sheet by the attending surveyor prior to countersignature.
10:58
